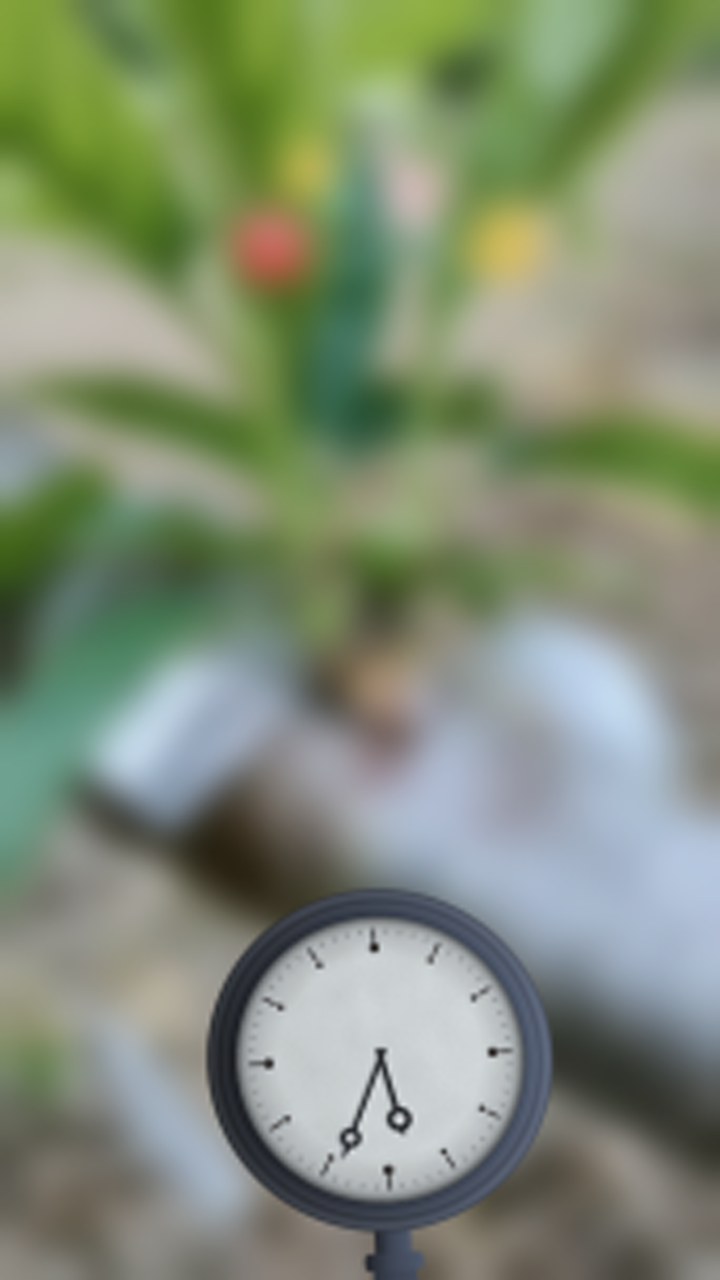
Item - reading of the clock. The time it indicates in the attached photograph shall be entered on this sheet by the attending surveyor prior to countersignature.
5:34
